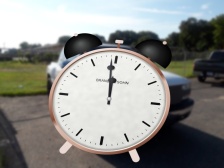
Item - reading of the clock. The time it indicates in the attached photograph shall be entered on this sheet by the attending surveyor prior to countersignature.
11:59
